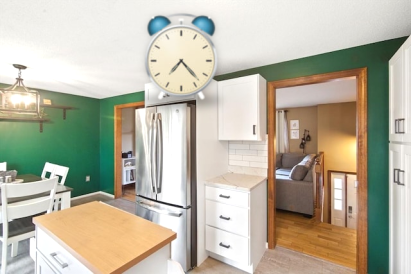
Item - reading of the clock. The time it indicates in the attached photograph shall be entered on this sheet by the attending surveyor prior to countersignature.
7:23
